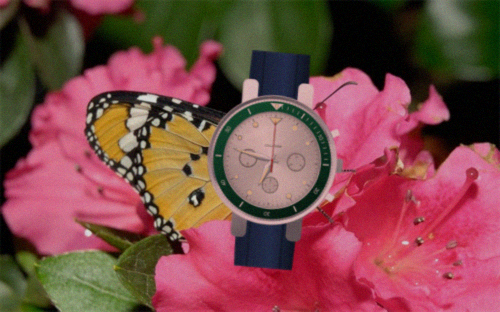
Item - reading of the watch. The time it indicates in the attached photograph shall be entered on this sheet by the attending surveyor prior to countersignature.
6:47
